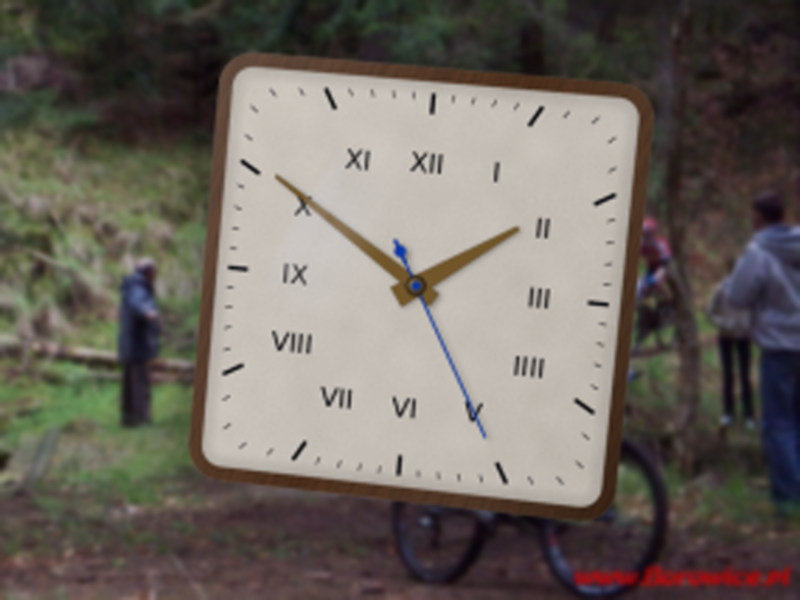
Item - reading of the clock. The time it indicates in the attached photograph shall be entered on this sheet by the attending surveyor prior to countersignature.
1:50:25
